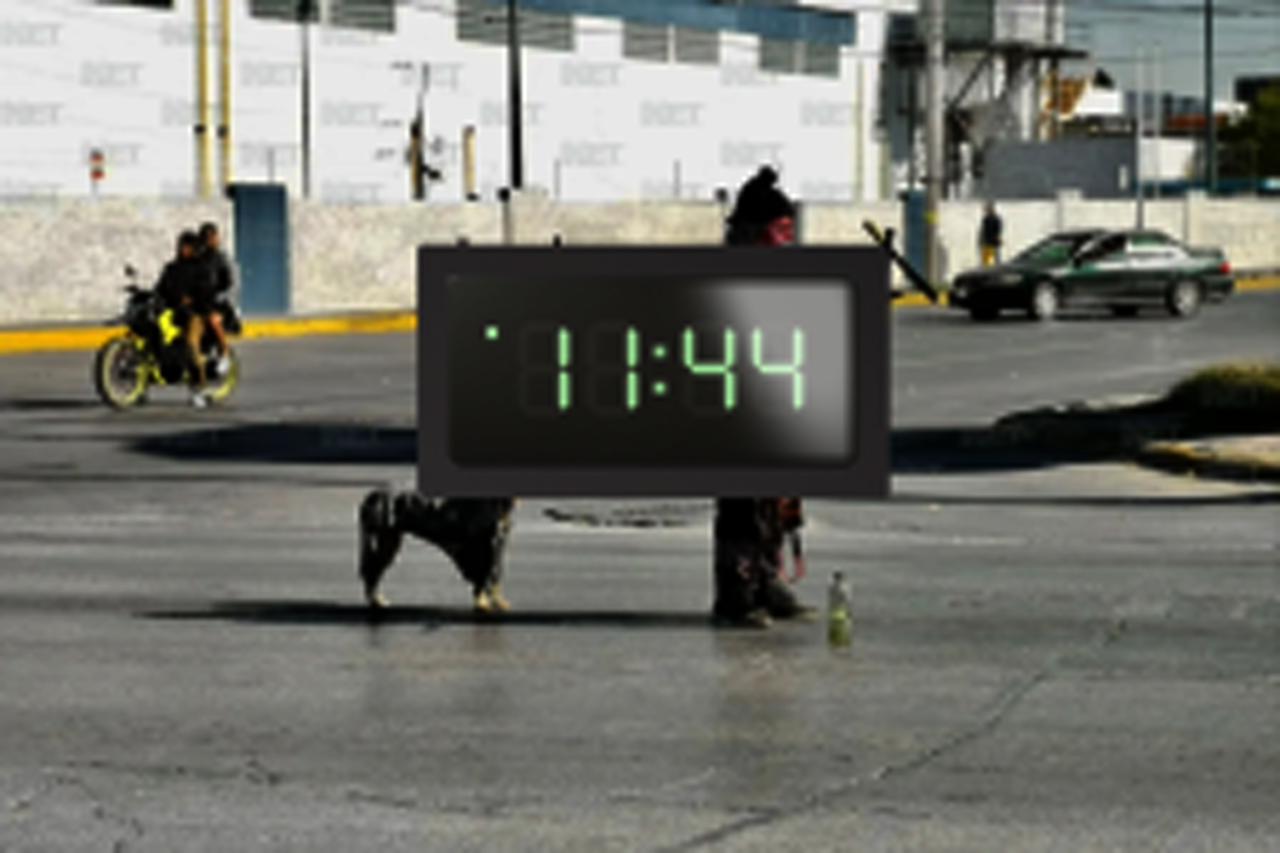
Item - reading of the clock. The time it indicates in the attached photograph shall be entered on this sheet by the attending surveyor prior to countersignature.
11:44
